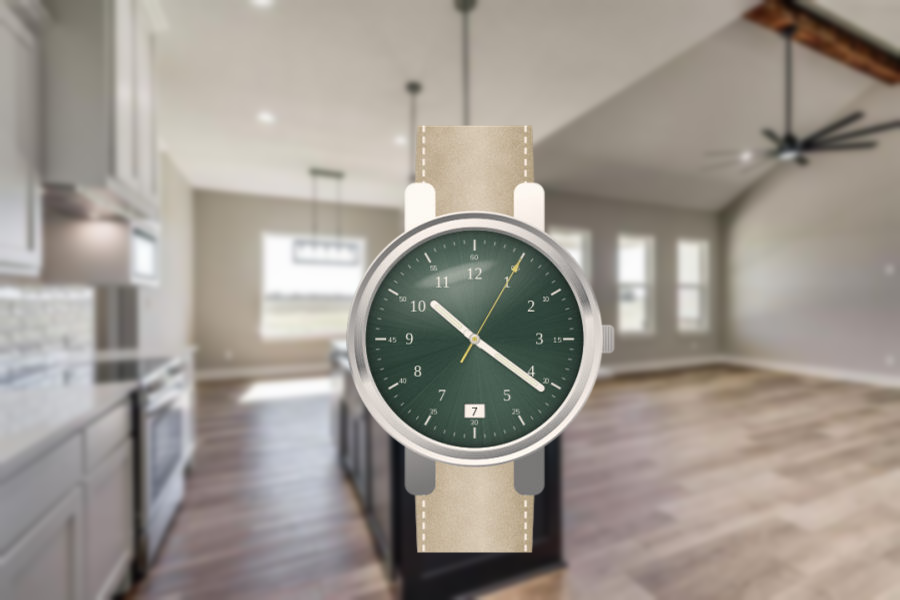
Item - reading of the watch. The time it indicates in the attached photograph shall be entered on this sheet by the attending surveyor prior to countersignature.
10:21:05
